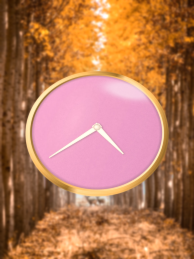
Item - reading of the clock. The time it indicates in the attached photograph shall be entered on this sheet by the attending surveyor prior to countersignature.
4:39
